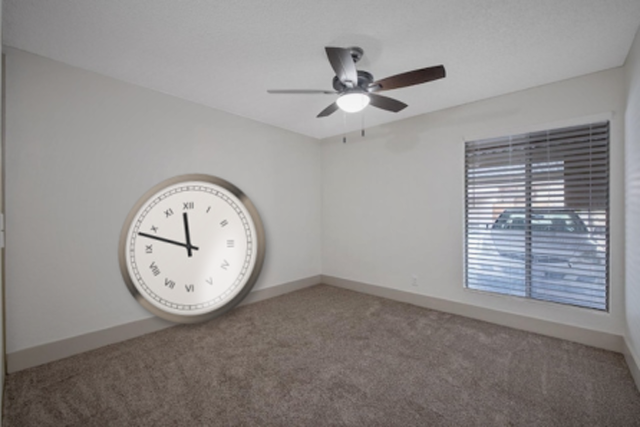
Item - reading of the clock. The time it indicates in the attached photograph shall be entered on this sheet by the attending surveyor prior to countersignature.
11:48
